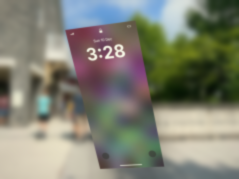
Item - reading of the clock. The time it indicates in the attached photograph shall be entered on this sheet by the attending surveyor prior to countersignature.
3:28
